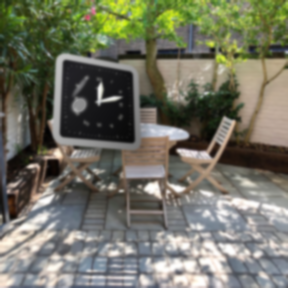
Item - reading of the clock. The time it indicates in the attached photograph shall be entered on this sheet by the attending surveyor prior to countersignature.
12:12
